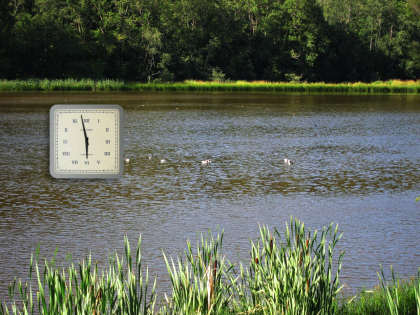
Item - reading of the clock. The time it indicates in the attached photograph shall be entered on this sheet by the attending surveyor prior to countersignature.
5:58
